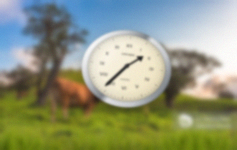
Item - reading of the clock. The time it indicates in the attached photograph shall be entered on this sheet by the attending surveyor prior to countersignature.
1:36
